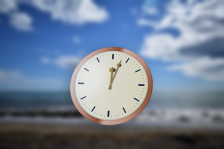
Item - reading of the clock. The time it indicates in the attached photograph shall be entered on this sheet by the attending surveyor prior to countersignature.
12:03
